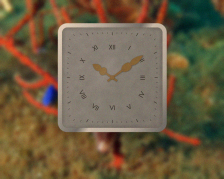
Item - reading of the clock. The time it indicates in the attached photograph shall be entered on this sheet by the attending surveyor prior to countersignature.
10:09
